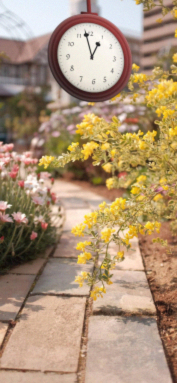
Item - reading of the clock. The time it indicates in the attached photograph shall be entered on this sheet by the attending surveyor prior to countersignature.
12:58
